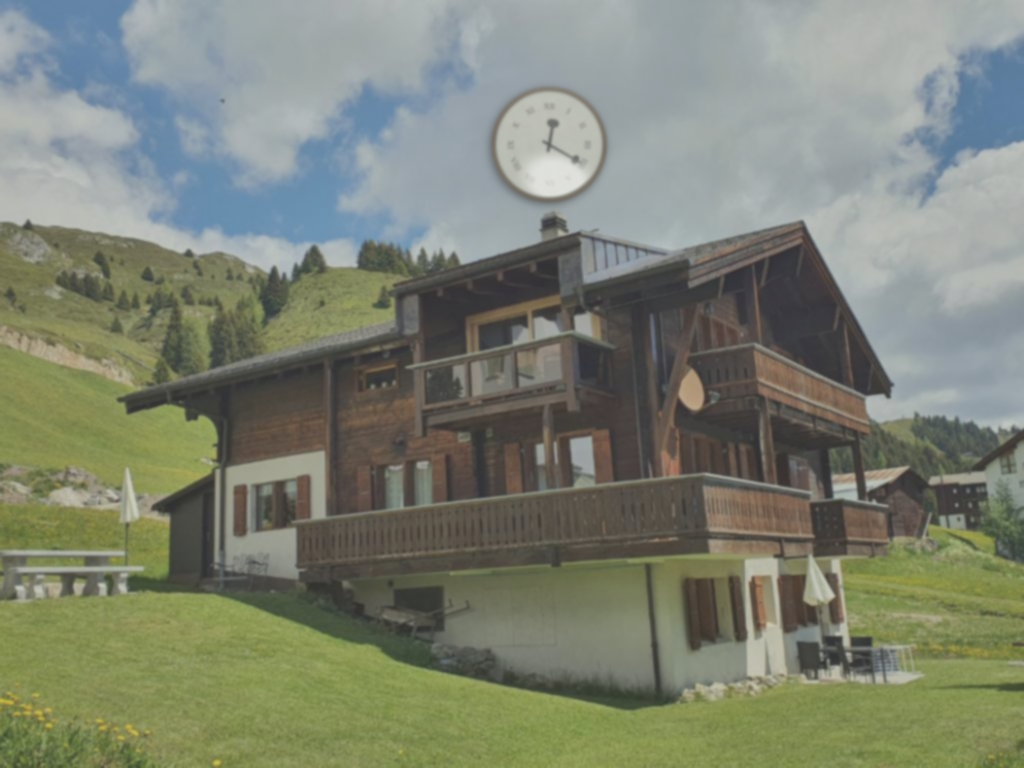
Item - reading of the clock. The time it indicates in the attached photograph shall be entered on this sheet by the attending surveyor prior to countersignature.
12:20
